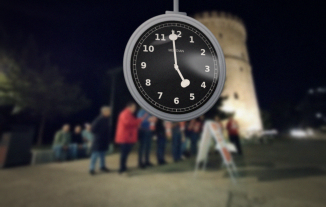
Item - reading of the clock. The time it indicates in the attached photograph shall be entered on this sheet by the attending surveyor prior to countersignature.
4:59
